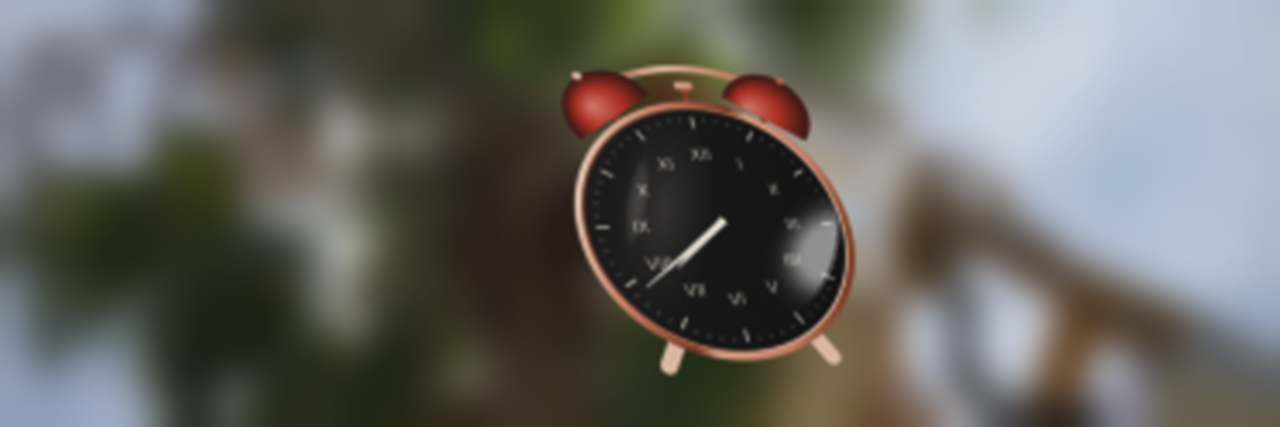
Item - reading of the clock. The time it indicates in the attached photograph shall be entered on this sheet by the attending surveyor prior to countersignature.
7:39
